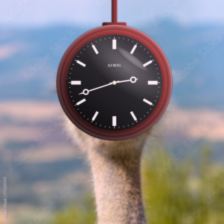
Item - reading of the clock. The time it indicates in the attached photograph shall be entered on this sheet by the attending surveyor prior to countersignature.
2:42
